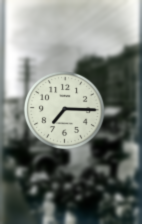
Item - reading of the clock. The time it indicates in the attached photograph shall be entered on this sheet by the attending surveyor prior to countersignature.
7:15
